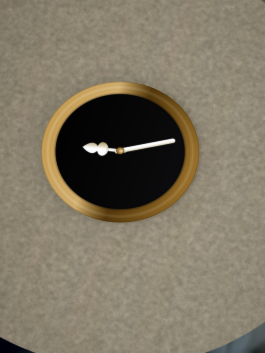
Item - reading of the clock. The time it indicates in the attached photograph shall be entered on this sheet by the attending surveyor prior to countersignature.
9:13
